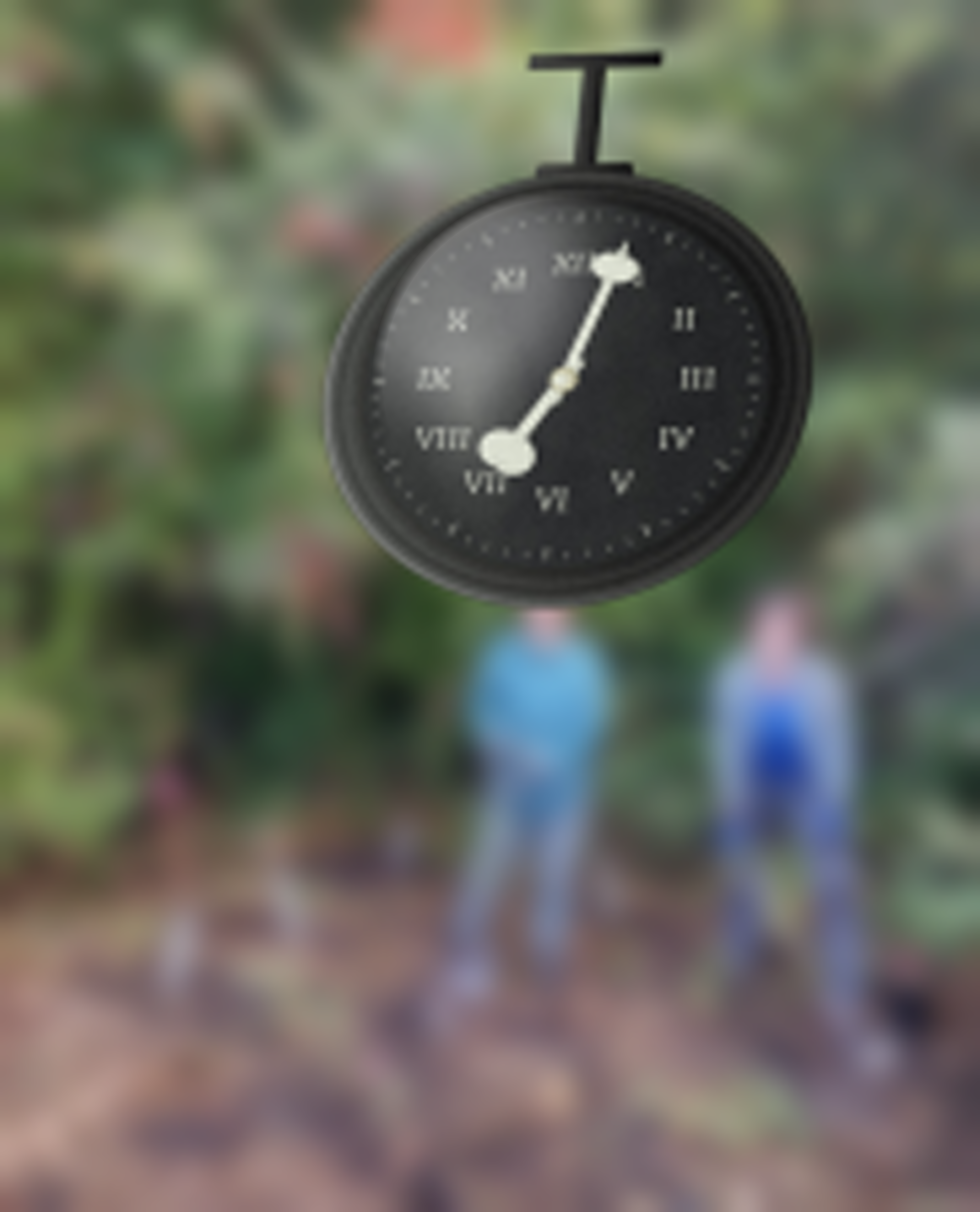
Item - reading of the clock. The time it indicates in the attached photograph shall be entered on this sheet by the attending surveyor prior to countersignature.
7:03
